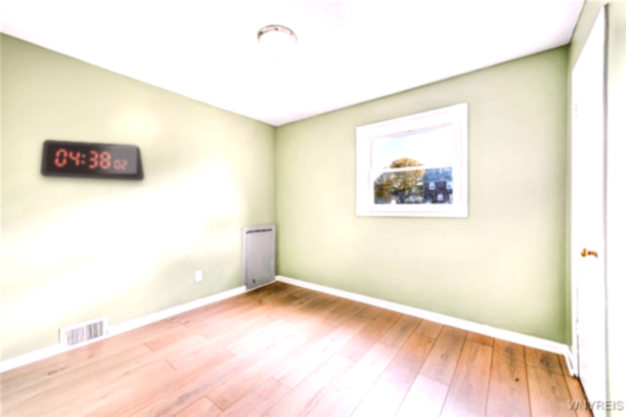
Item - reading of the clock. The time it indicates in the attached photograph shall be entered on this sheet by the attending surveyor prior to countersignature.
4:38
